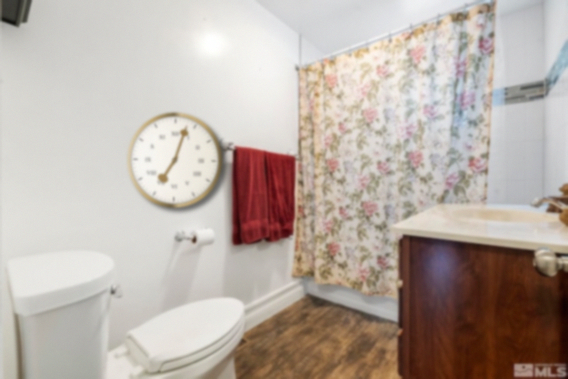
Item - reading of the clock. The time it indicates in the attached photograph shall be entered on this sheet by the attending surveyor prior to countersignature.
7:03
